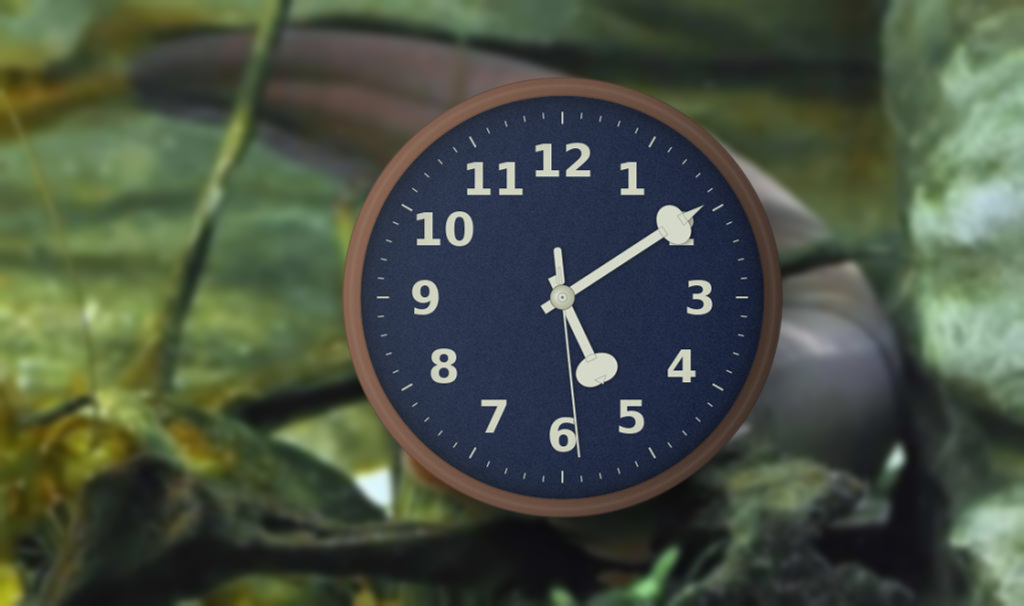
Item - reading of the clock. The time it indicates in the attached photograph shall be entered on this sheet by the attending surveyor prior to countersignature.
5:09:29
